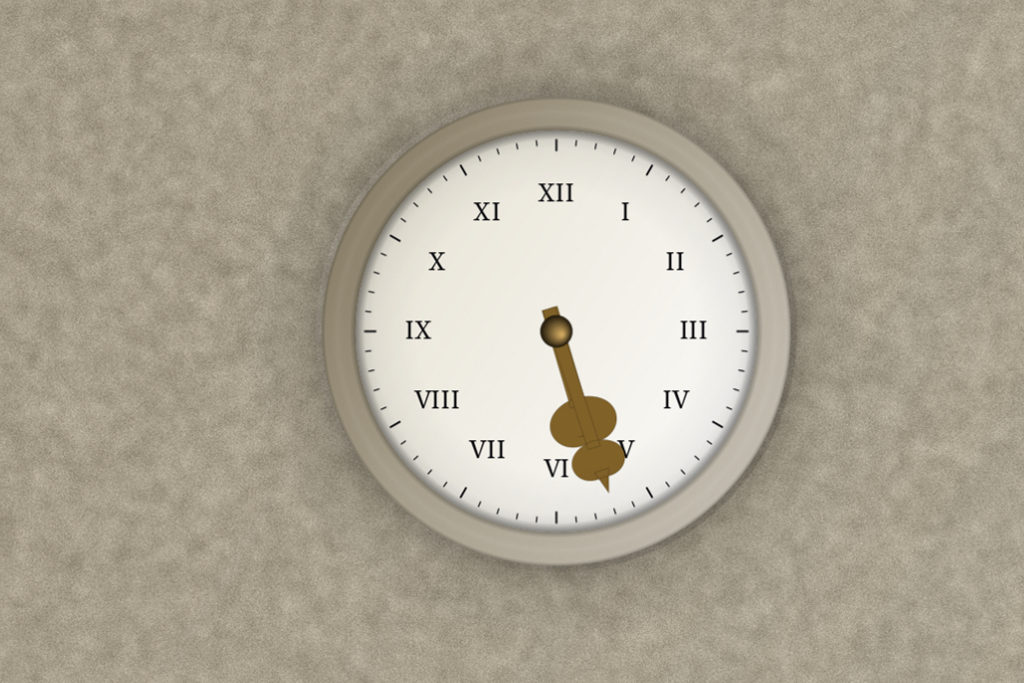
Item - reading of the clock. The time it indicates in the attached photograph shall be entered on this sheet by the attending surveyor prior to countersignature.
5:27
